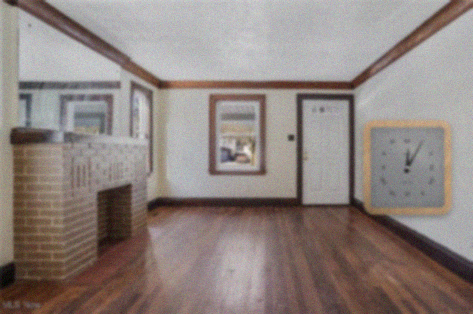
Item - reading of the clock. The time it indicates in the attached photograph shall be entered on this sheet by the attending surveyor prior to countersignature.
12:05
